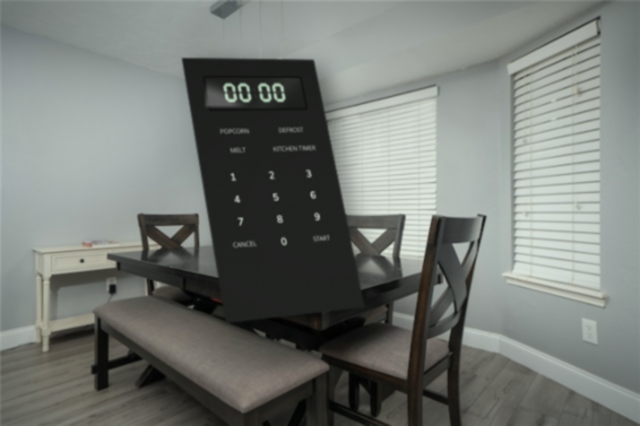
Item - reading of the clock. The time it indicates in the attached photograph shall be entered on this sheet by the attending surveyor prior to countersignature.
0:00
